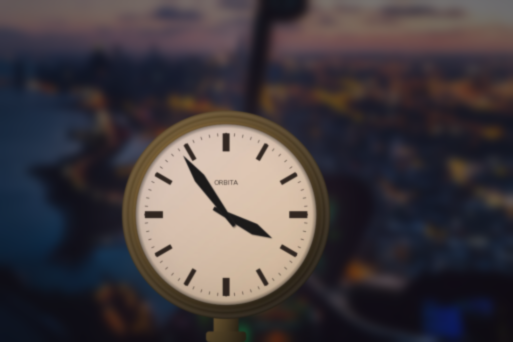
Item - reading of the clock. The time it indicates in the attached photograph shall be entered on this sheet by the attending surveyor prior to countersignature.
3:54
